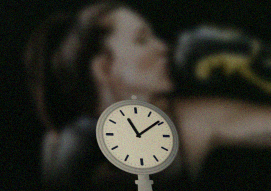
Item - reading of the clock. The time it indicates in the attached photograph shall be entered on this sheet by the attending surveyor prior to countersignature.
11:09
